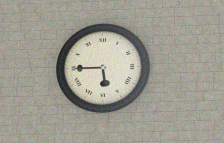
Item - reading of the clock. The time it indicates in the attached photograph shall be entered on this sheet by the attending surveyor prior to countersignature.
5:45
